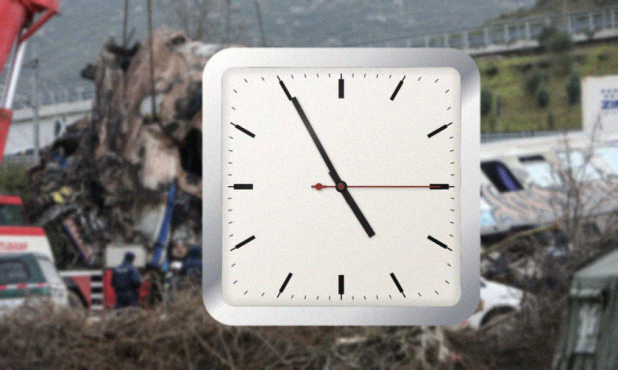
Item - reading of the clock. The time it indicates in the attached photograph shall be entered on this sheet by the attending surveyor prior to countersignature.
4:55:15
